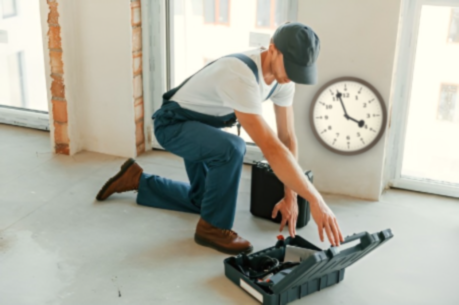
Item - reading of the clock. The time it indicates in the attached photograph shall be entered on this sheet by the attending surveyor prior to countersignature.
3:57
